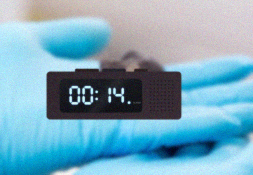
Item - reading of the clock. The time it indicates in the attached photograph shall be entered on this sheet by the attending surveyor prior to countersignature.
0:14
